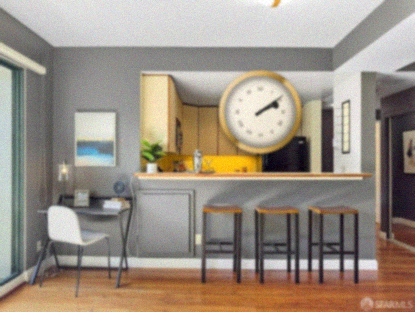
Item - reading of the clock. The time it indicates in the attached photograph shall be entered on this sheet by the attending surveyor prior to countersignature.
2:09
